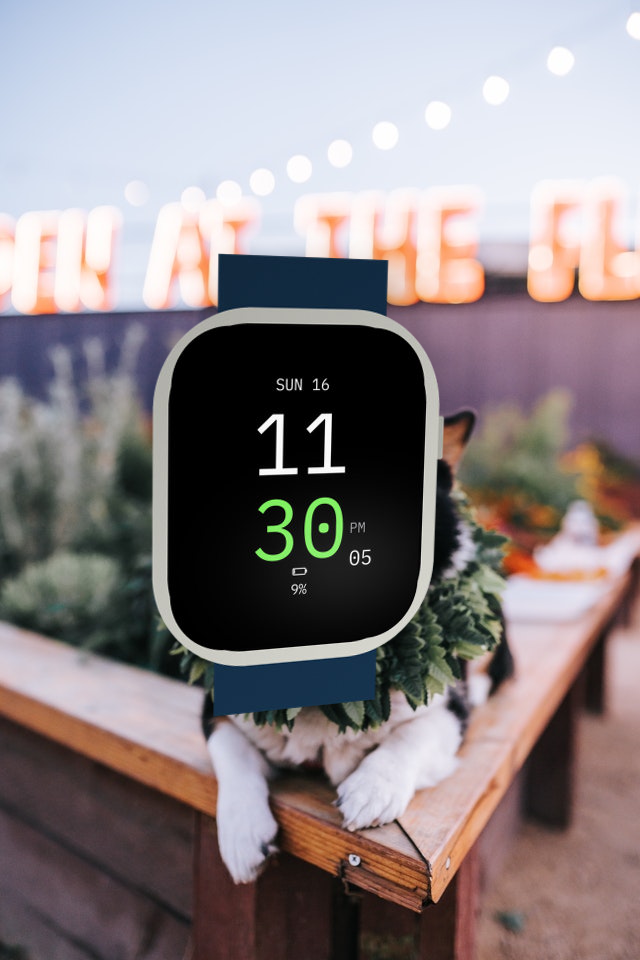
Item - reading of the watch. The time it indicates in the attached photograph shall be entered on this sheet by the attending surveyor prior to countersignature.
11:30:05
